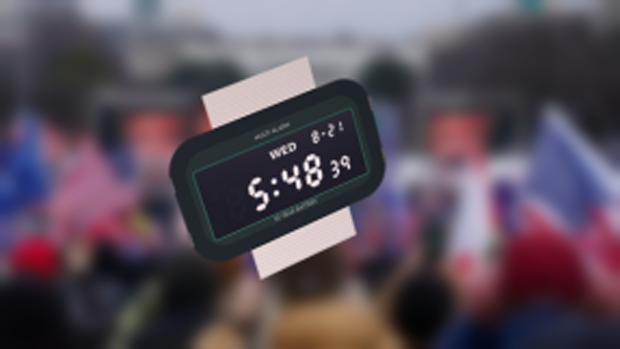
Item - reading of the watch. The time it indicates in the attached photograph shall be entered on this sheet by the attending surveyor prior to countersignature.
5:48:39
